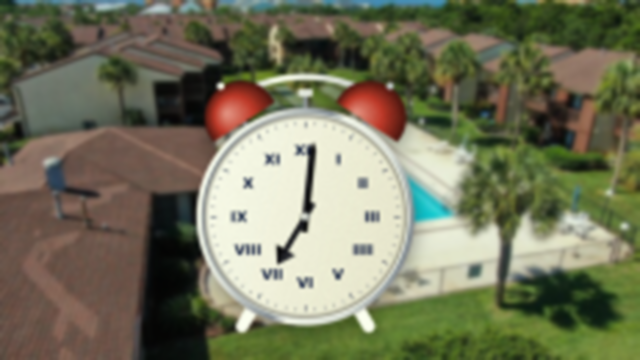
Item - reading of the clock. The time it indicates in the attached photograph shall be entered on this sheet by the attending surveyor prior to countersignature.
7:01
